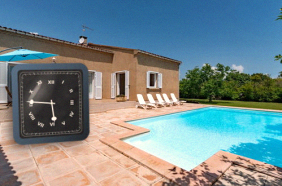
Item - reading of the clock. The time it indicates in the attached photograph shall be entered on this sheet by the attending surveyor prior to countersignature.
5:46
